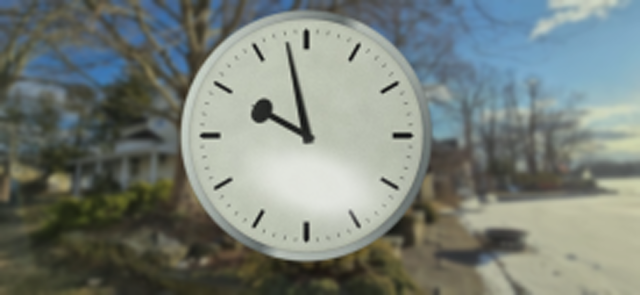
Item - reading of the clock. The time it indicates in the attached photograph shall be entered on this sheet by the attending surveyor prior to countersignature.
9:58
